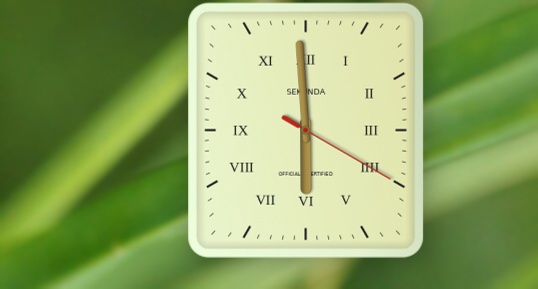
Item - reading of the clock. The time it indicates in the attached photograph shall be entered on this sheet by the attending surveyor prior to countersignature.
5:59:20
